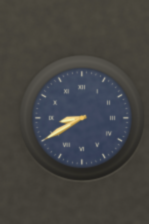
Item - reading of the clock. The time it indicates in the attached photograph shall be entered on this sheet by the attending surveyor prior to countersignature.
8:40
